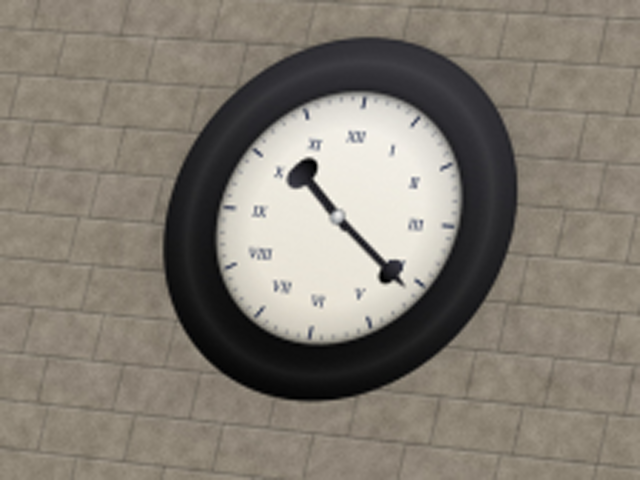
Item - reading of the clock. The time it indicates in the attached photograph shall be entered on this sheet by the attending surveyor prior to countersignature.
10:21
